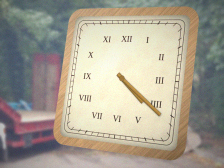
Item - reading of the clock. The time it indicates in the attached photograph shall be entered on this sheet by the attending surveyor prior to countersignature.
4:21
